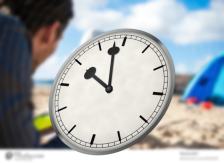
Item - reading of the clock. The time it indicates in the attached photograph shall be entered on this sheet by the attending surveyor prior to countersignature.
9:58
